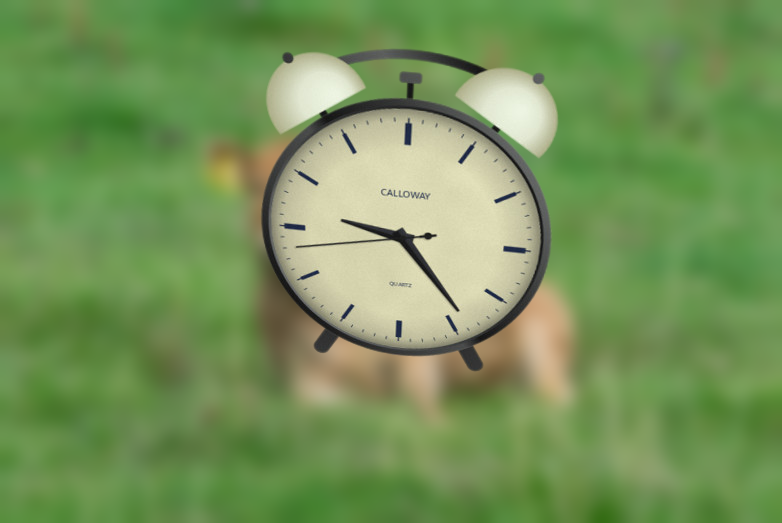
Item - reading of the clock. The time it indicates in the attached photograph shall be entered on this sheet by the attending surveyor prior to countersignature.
9:23:43
